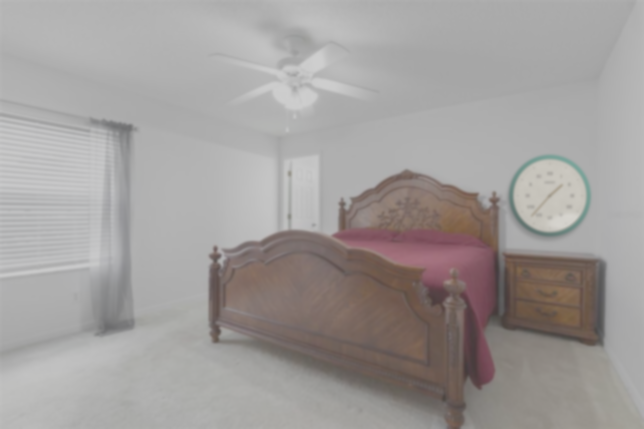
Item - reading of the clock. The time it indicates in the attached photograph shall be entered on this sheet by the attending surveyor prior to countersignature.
1:37
